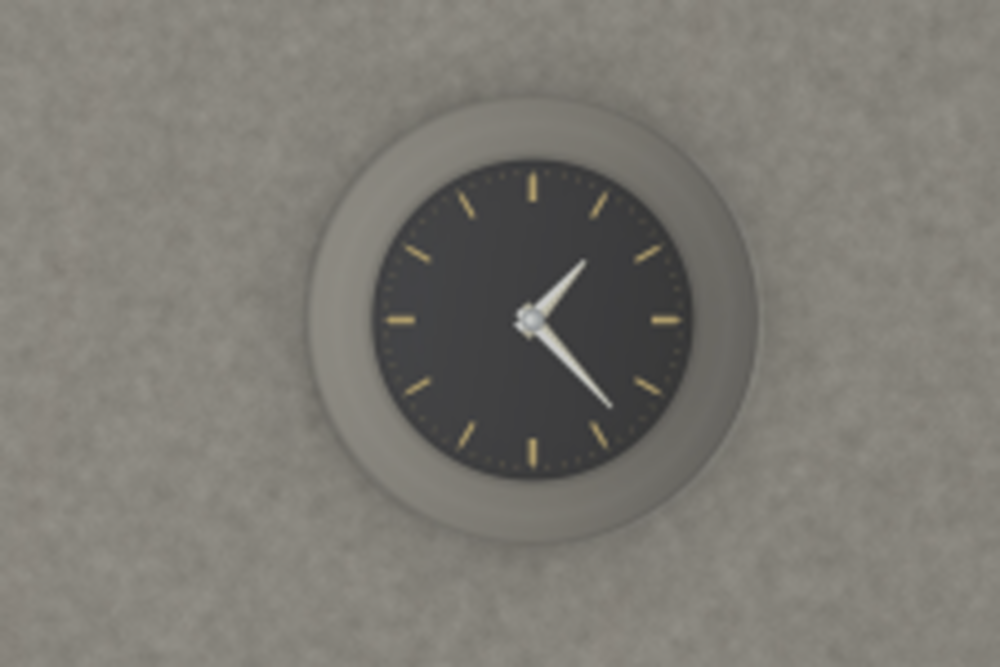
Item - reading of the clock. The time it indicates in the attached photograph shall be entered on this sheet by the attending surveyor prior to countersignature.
1:23
